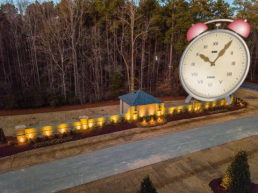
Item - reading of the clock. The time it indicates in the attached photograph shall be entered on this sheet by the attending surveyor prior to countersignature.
10:06
